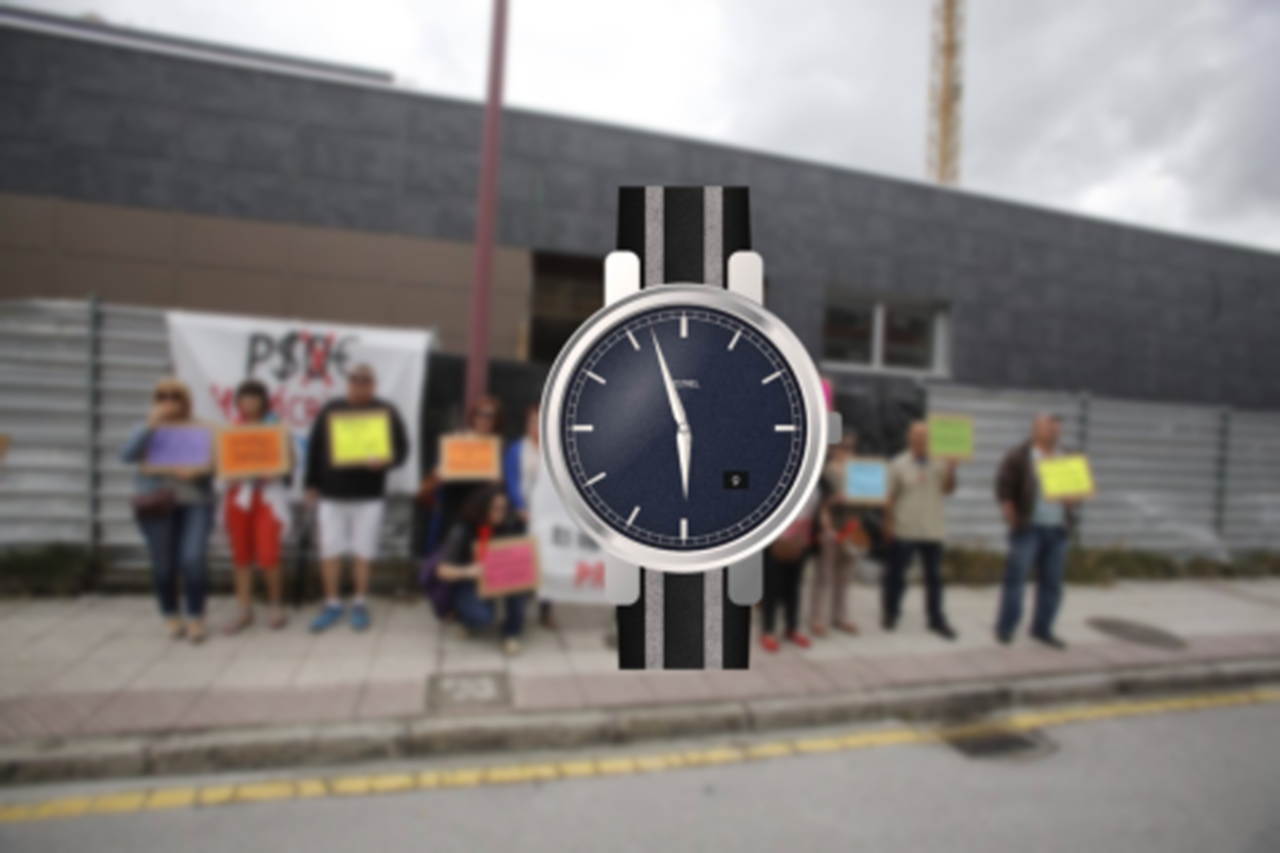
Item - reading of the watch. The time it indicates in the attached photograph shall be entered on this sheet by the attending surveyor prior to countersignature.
5:57
